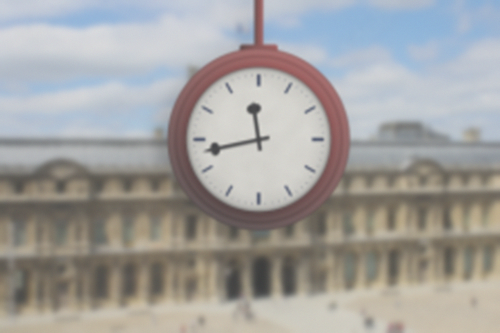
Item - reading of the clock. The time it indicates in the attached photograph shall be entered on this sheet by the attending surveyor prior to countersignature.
11:43
